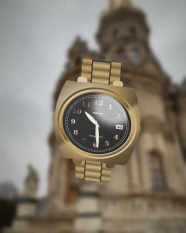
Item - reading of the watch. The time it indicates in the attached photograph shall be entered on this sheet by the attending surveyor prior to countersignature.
10:29
